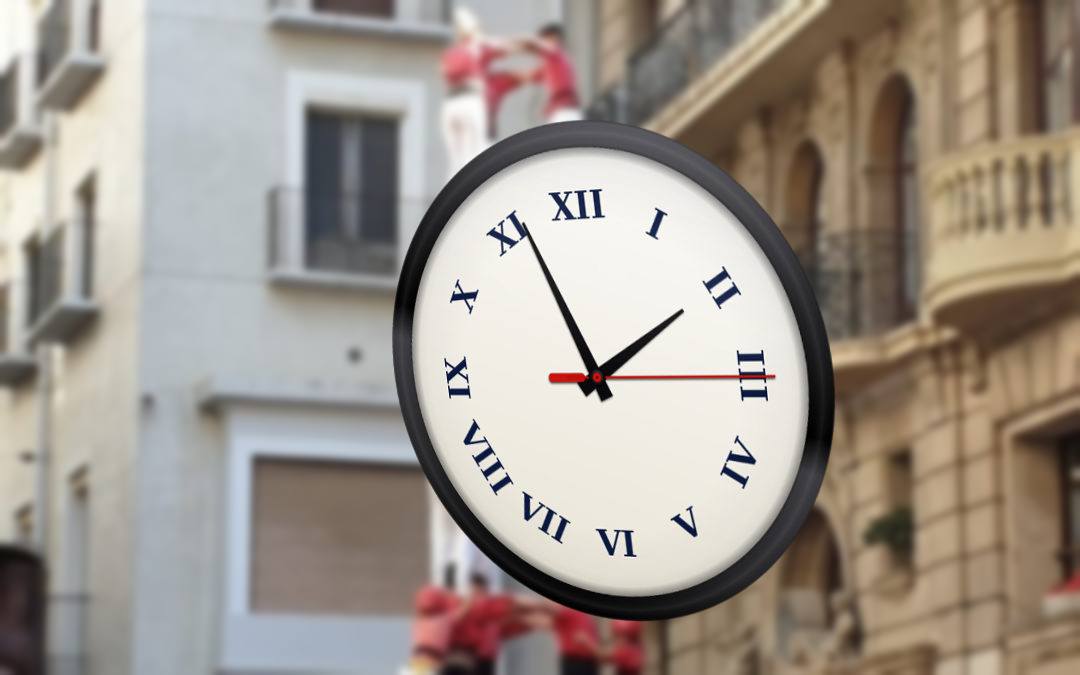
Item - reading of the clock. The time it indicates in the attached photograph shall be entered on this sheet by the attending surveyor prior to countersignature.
1:56:15
